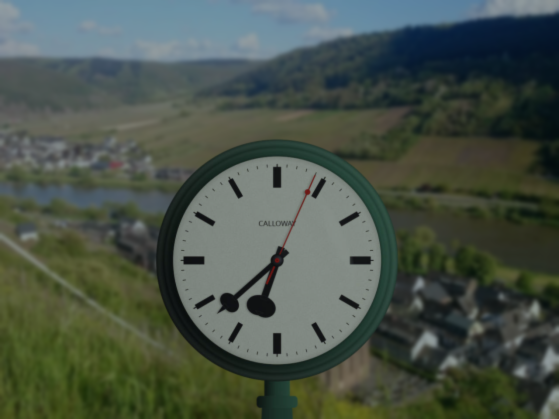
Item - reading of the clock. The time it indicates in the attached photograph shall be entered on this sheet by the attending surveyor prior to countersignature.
6:38:04
